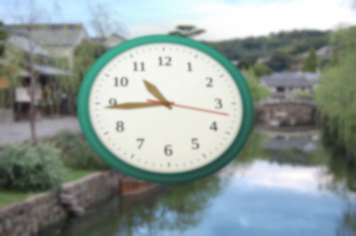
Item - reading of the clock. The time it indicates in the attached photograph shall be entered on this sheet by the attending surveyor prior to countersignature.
10:44:17
